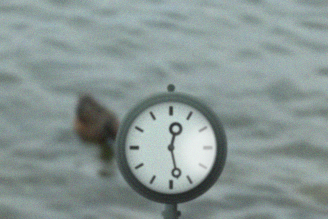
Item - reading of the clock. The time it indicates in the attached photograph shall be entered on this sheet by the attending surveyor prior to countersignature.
12:28
